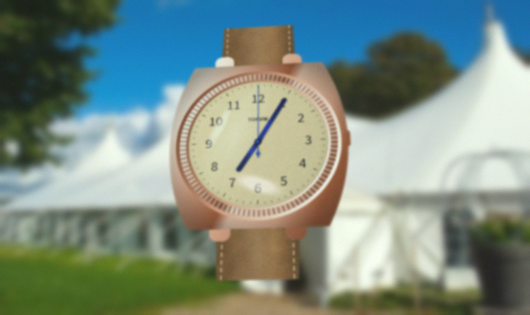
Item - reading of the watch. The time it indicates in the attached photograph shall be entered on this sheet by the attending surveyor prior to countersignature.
7:05:00
